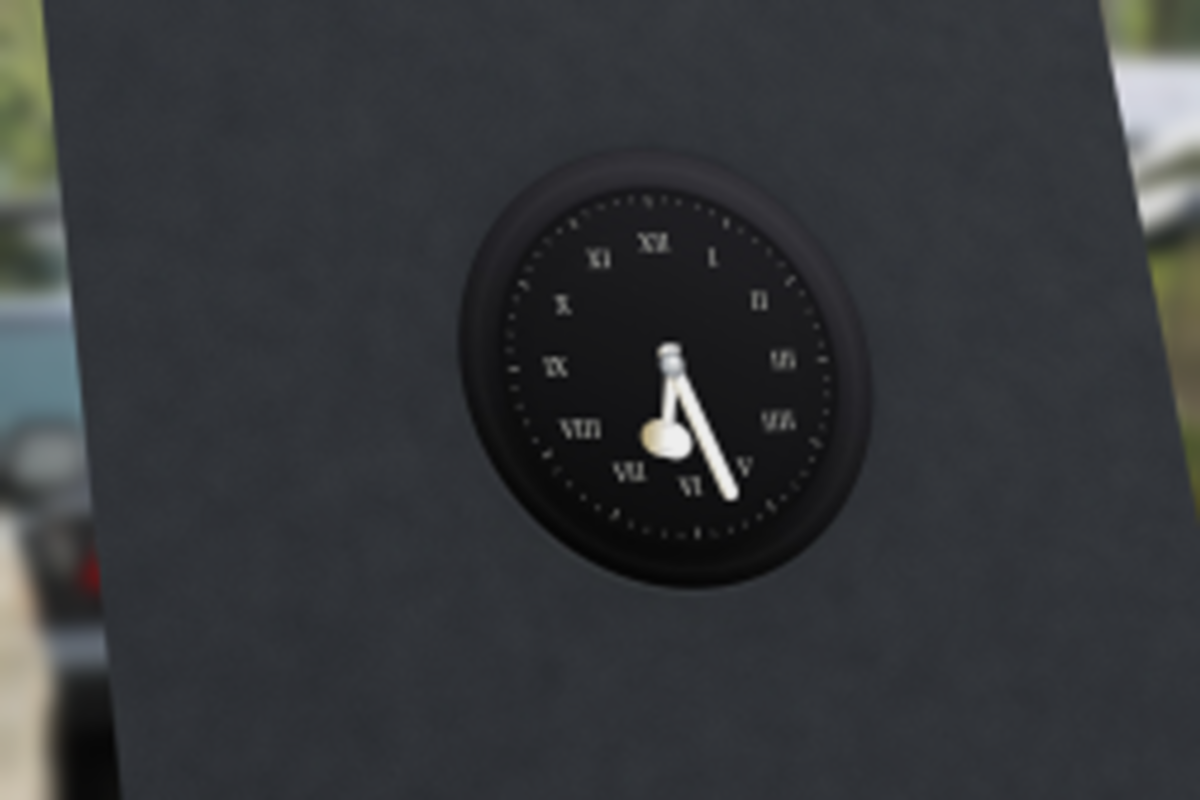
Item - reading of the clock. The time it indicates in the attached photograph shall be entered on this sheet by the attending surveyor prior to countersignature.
6:27
